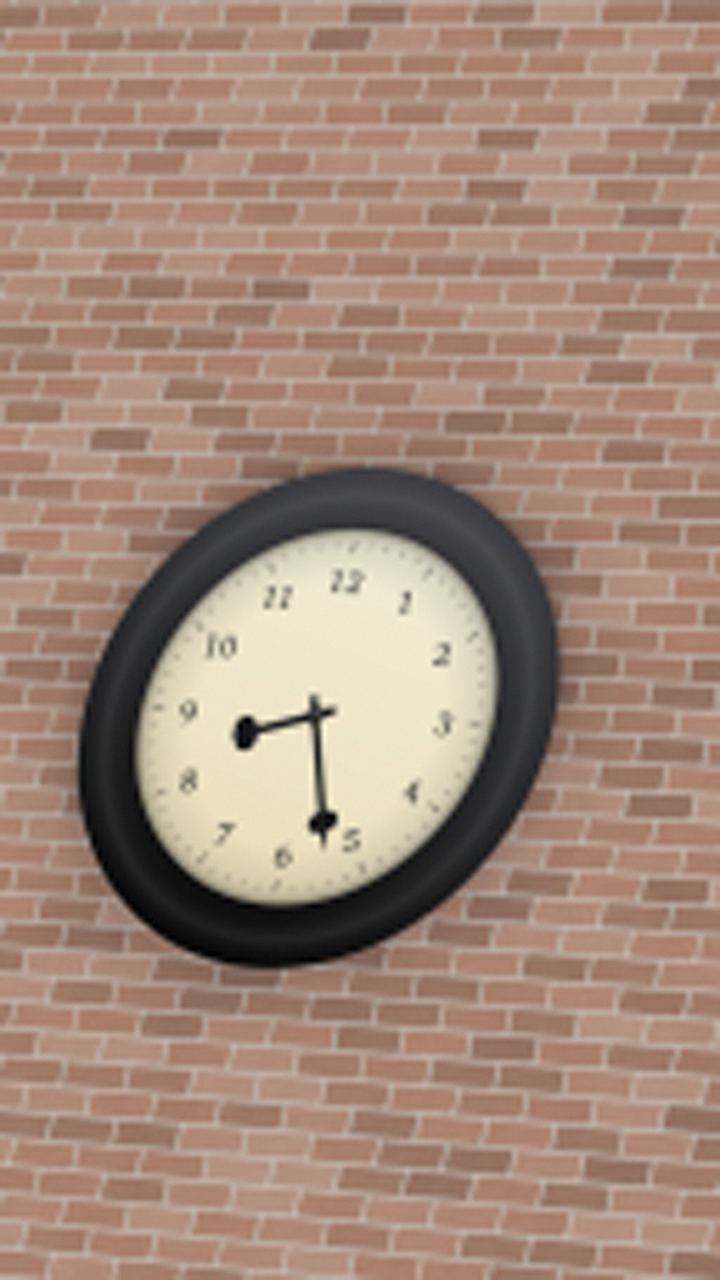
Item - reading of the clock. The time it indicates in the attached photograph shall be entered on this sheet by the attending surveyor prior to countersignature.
8:27
